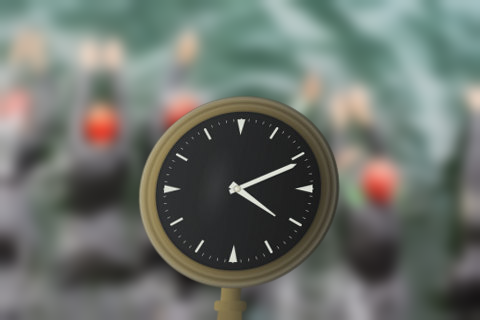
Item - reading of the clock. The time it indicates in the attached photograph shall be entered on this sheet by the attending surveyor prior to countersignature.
4:11
